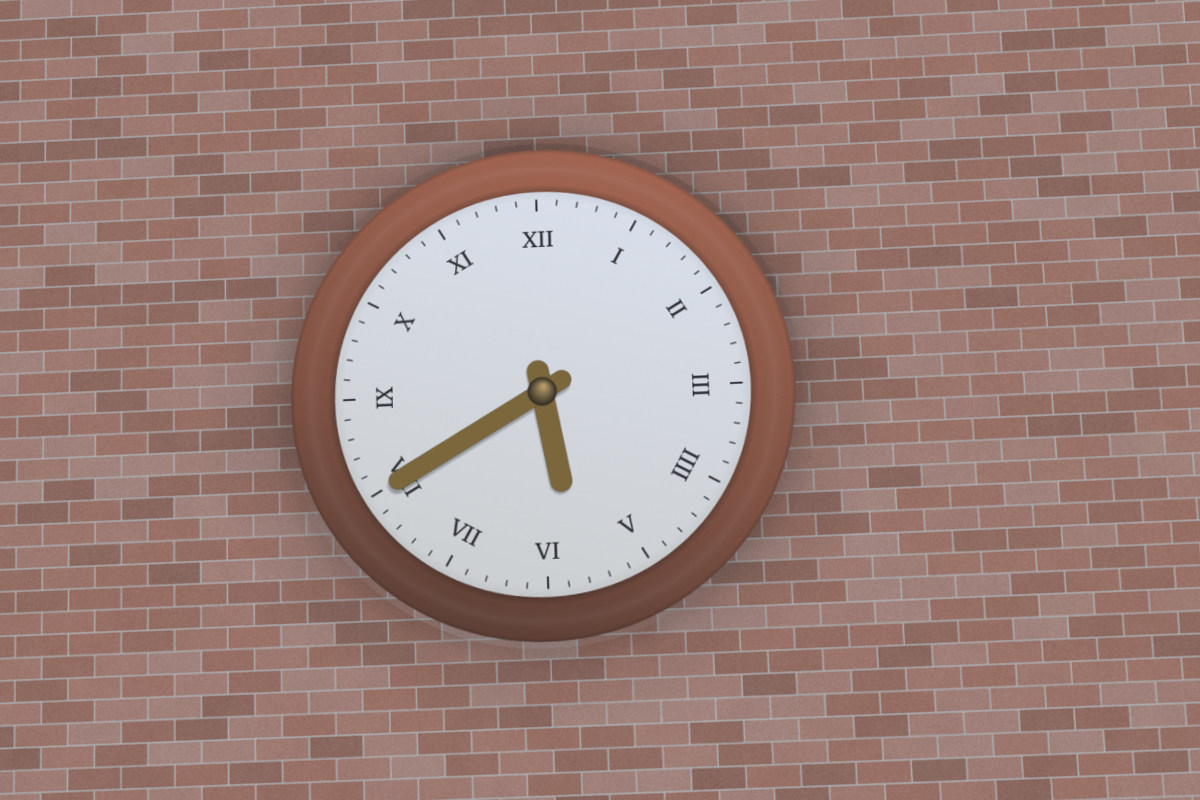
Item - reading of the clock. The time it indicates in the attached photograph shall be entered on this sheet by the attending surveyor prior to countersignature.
5:40
